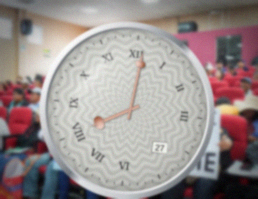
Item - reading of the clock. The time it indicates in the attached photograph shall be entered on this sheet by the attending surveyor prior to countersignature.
8:01
